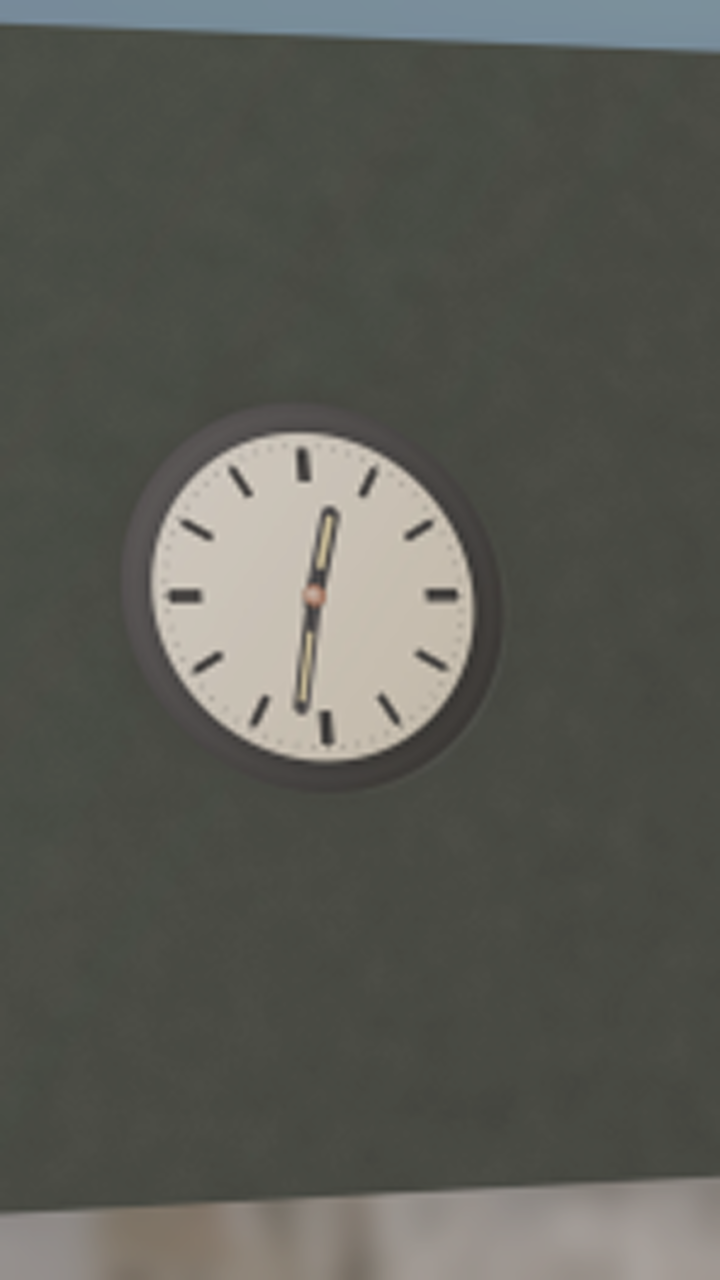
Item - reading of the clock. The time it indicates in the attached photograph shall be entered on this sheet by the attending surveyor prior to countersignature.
12:32
